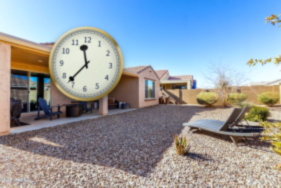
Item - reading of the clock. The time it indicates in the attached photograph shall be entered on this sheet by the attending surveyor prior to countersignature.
11:37
